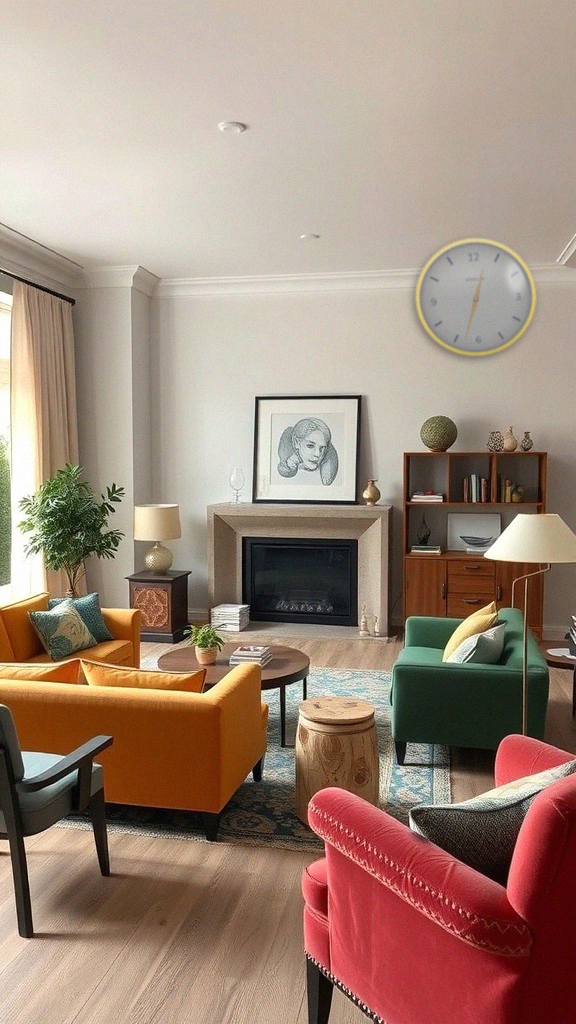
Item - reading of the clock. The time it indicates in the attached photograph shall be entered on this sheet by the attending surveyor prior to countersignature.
12:33
